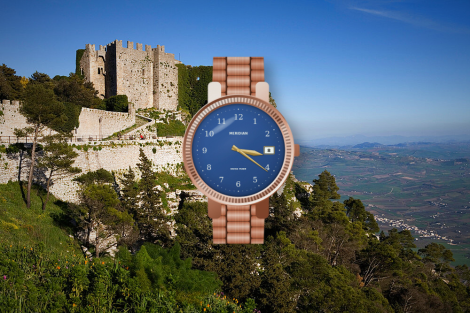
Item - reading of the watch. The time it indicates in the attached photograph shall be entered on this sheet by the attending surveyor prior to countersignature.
3:21
